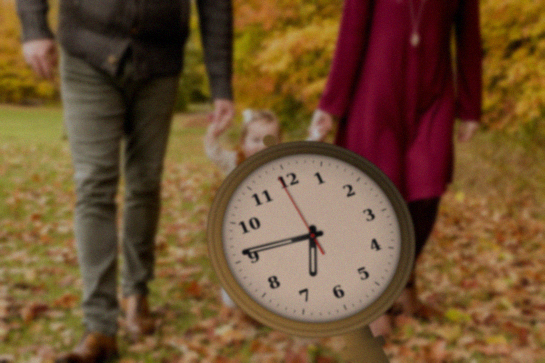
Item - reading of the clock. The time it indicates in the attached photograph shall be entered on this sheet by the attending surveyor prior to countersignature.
6:45:59
